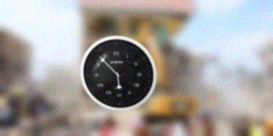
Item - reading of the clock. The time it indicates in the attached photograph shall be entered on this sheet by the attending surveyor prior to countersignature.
5:53
